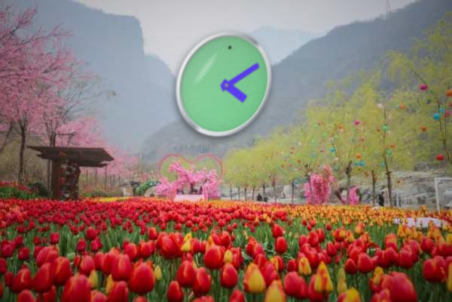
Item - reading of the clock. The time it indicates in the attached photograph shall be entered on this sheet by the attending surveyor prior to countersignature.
4:10
